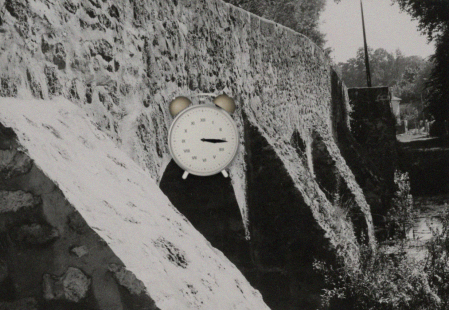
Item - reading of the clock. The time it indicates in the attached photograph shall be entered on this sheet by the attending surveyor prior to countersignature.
3:16
